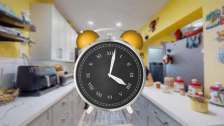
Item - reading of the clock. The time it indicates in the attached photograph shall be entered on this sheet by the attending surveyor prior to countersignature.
4:02
